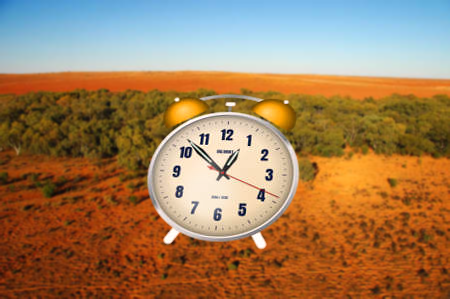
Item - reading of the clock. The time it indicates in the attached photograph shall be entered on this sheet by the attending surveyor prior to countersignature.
12:52:19
